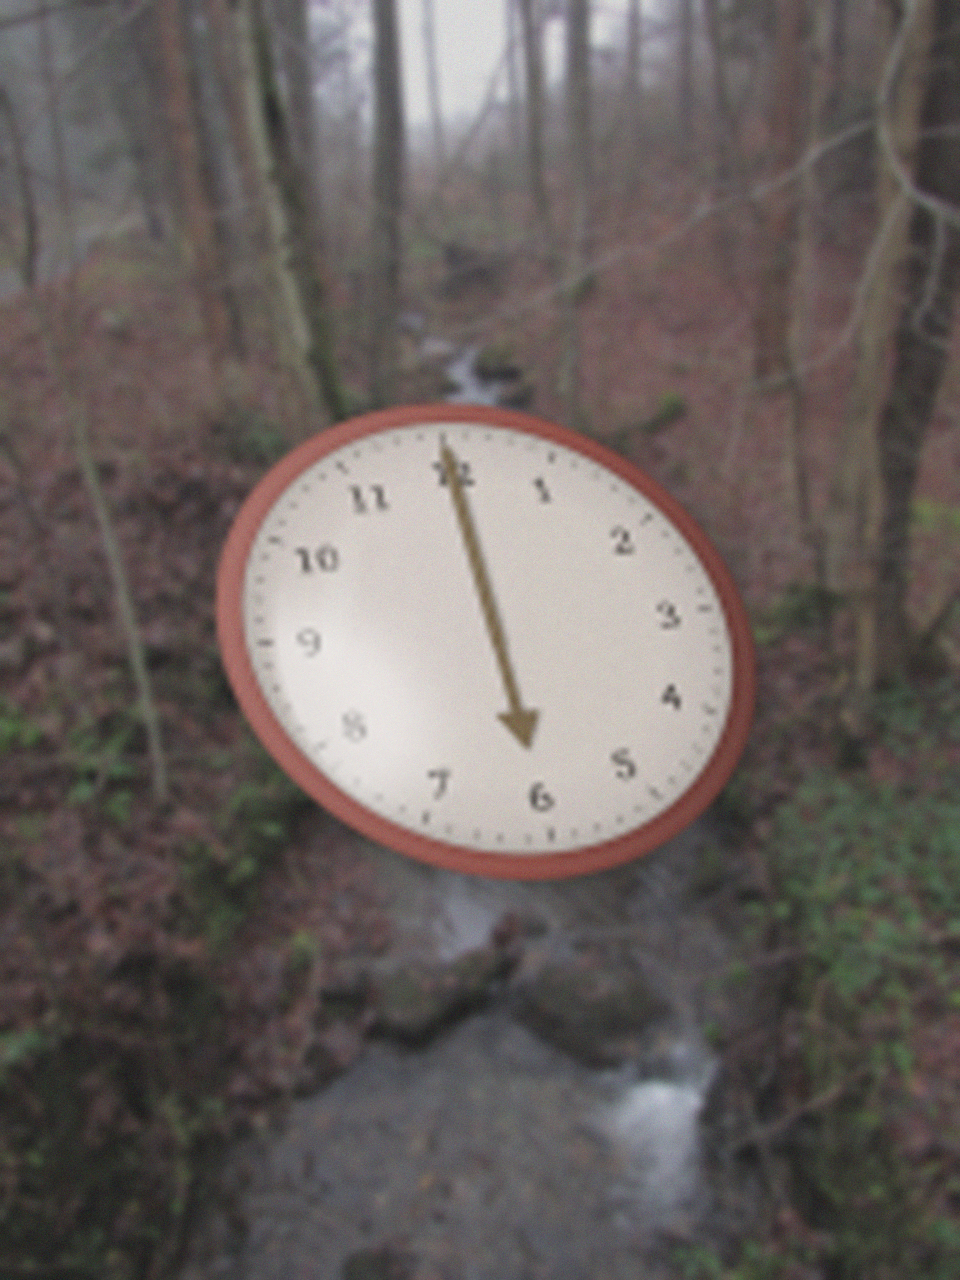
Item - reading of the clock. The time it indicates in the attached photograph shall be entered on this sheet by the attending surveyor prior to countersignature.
6:00
